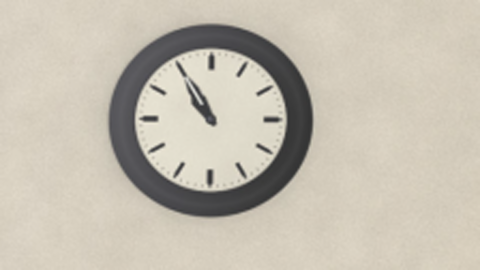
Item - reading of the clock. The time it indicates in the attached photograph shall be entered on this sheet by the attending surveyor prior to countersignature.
10:55
